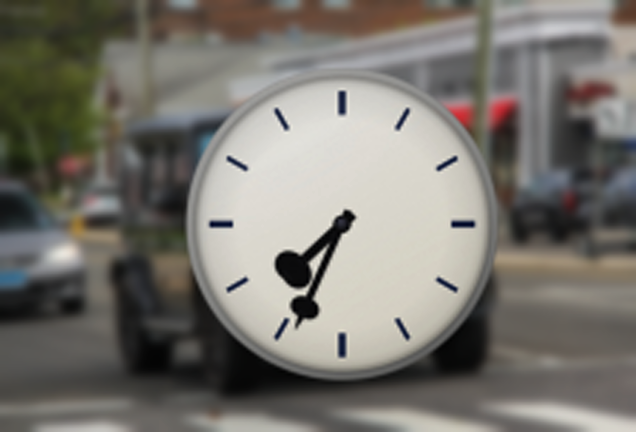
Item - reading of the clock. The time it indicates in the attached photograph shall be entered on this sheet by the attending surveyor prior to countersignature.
7:34
